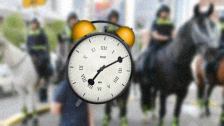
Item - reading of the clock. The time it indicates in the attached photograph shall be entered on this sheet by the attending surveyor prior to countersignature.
7:10
